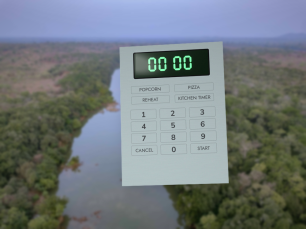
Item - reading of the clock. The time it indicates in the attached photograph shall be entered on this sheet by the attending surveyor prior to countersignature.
0:00
